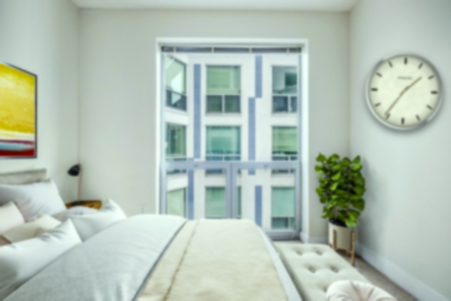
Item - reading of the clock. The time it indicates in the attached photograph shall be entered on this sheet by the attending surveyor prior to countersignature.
1:36
